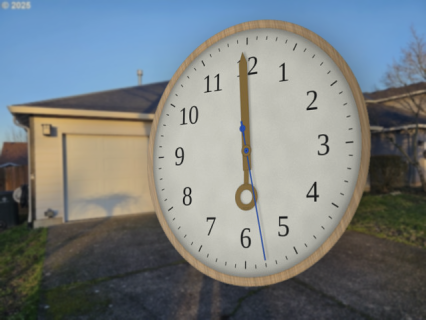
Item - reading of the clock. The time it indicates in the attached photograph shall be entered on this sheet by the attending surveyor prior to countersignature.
5:59:28
